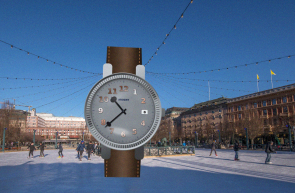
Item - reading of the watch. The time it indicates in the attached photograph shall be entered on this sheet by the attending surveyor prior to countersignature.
10:38
